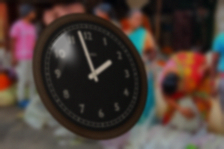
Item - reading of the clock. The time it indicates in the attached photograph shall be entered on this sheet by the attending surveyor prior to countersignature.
1:58
